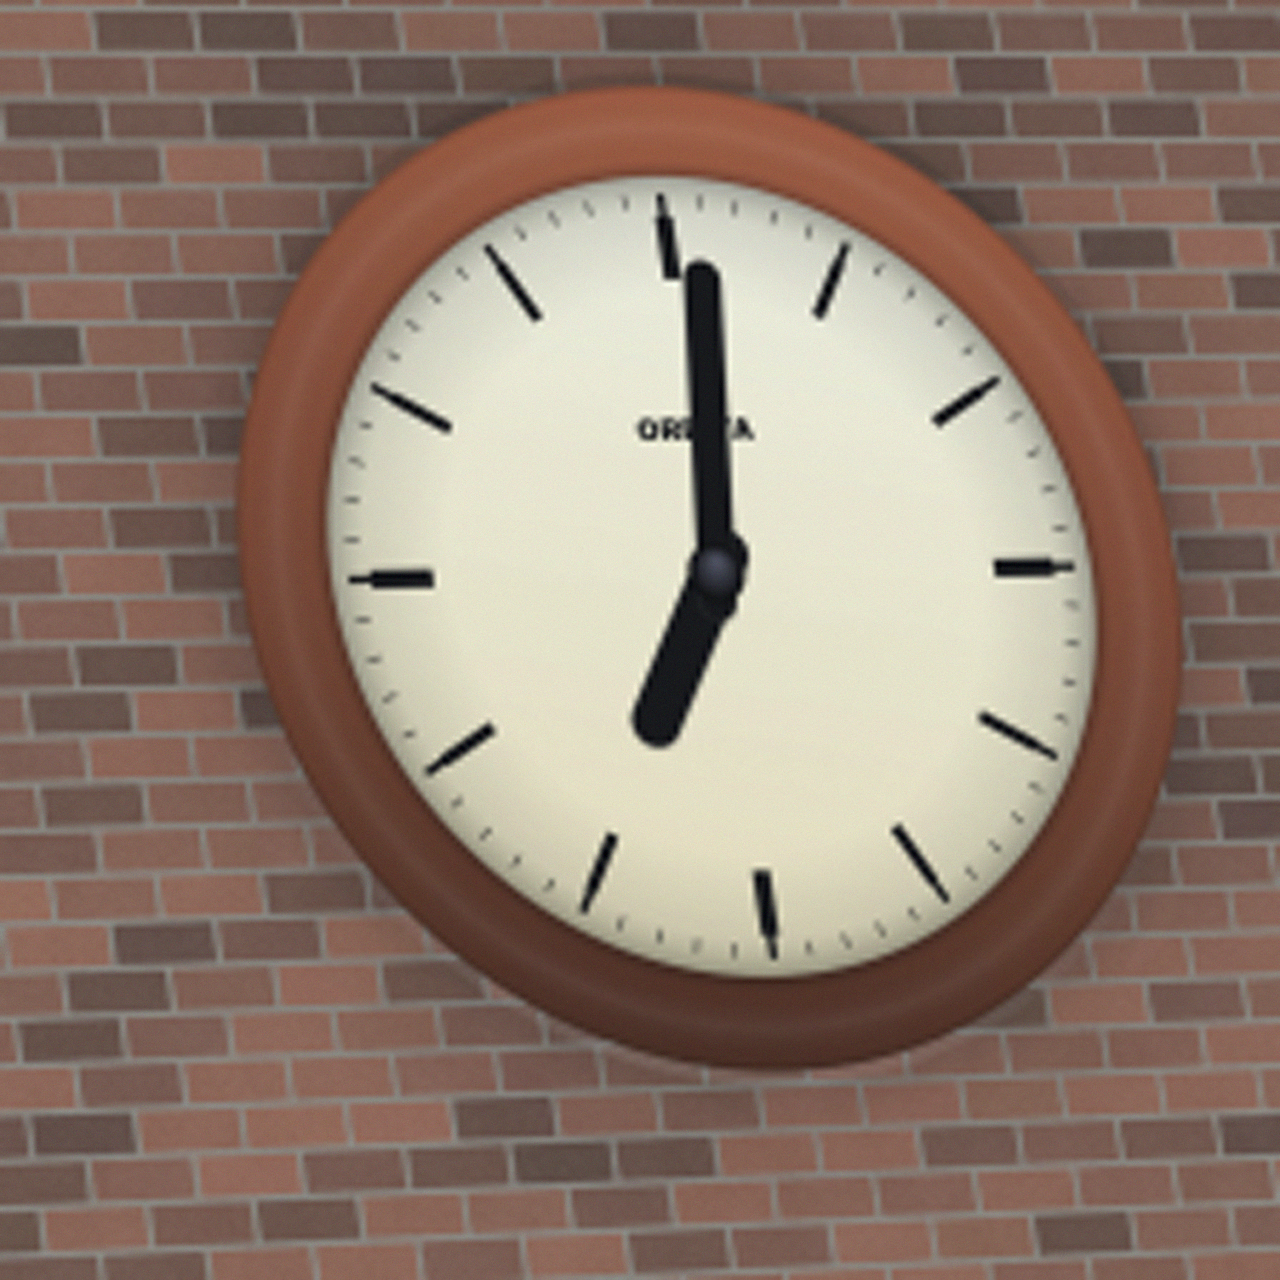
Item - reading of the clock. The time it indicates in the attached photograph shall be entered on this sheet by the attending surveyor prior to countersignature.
7:01
